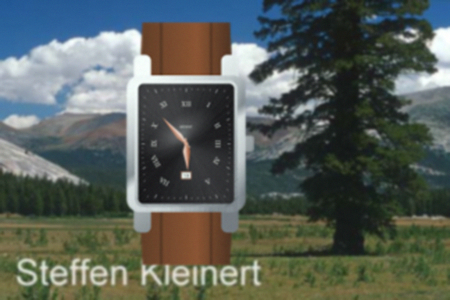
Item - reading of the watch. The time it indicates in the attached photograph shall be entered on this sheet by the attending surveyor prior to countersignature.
5:53
